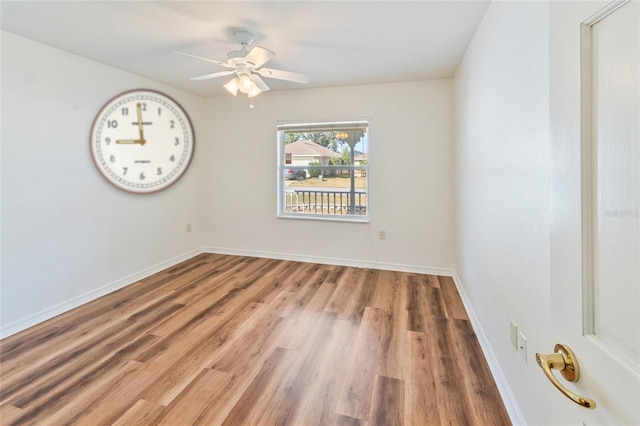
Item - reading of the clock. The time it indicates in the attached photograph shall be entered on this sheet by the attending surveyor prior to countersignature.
8:59
